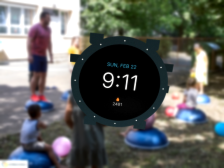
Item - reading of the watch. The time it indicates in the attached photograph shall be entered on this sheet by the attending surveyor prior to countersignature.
9:11
